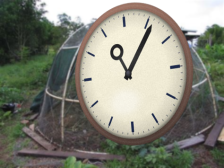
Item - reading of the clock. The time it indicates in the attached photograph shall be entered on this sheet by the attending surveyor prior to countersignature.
11:06
